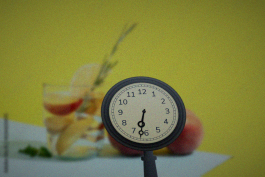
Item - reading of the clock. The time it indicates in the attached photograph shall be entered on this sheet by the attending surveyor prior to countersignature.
6:32
